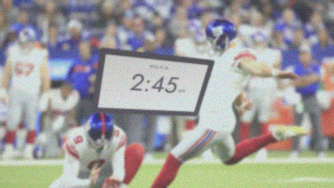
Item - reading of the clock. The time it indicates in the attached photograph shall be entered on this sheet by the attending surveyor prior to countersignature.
2:45
